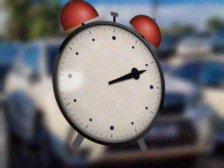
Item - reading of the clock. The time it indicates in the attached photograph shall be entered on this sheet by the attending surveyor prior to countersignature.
2:11
